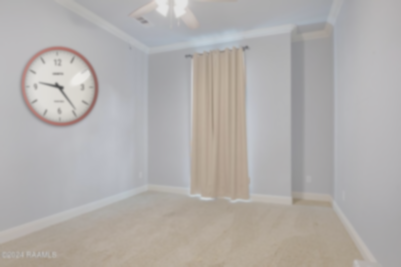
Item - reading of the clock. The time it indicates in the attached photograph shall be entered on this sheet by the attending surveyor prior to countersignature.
9:24
